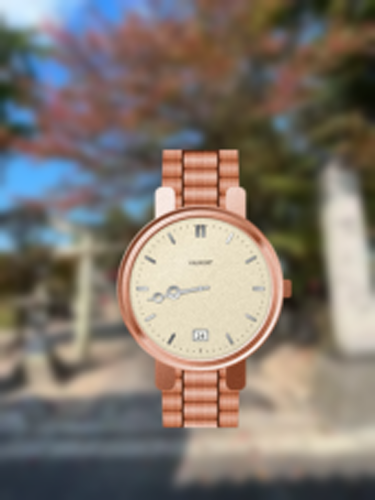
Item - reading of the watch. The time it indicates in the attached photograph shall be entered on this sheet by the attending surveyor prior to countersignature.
8:43
